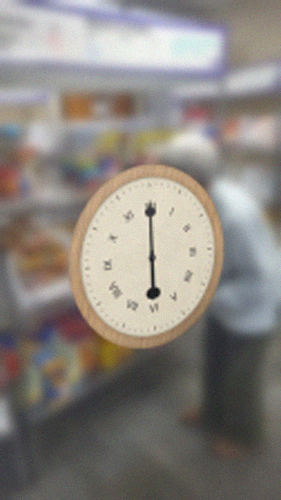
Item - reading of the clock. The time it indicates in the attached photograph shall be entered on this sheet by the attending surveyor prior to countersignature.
6:00
